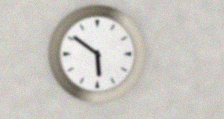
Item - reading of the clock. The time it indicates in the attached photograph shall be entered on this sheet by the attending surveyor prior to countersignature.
5:51
